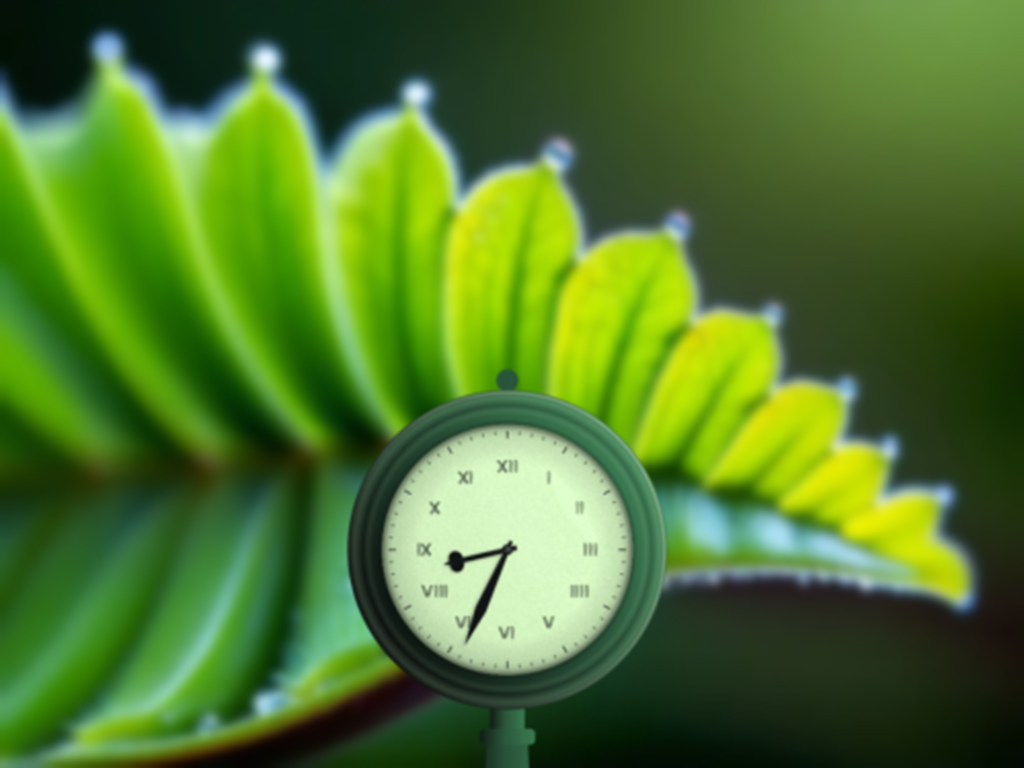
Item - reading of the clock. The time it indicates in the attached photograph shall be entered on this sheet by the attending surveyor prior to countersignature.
8:34
